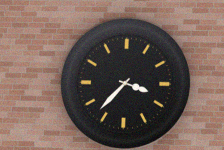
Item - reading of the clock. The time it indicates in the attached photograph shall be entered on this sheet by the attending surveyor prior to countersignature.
3:37
